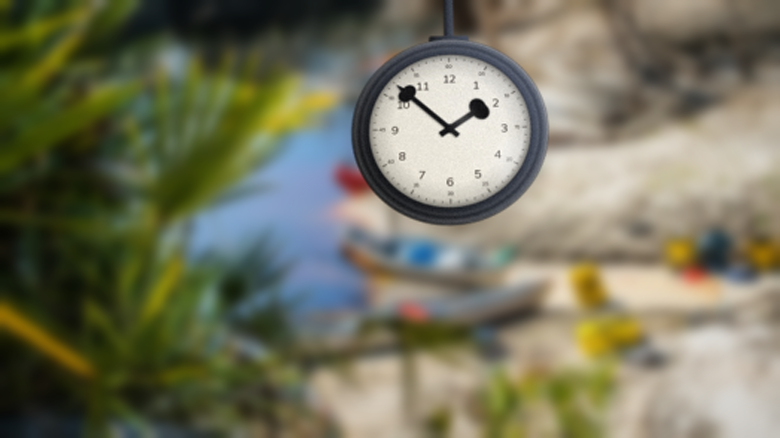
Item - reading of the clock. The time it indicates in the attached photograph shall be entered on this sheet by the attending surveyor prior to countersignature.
1:52
